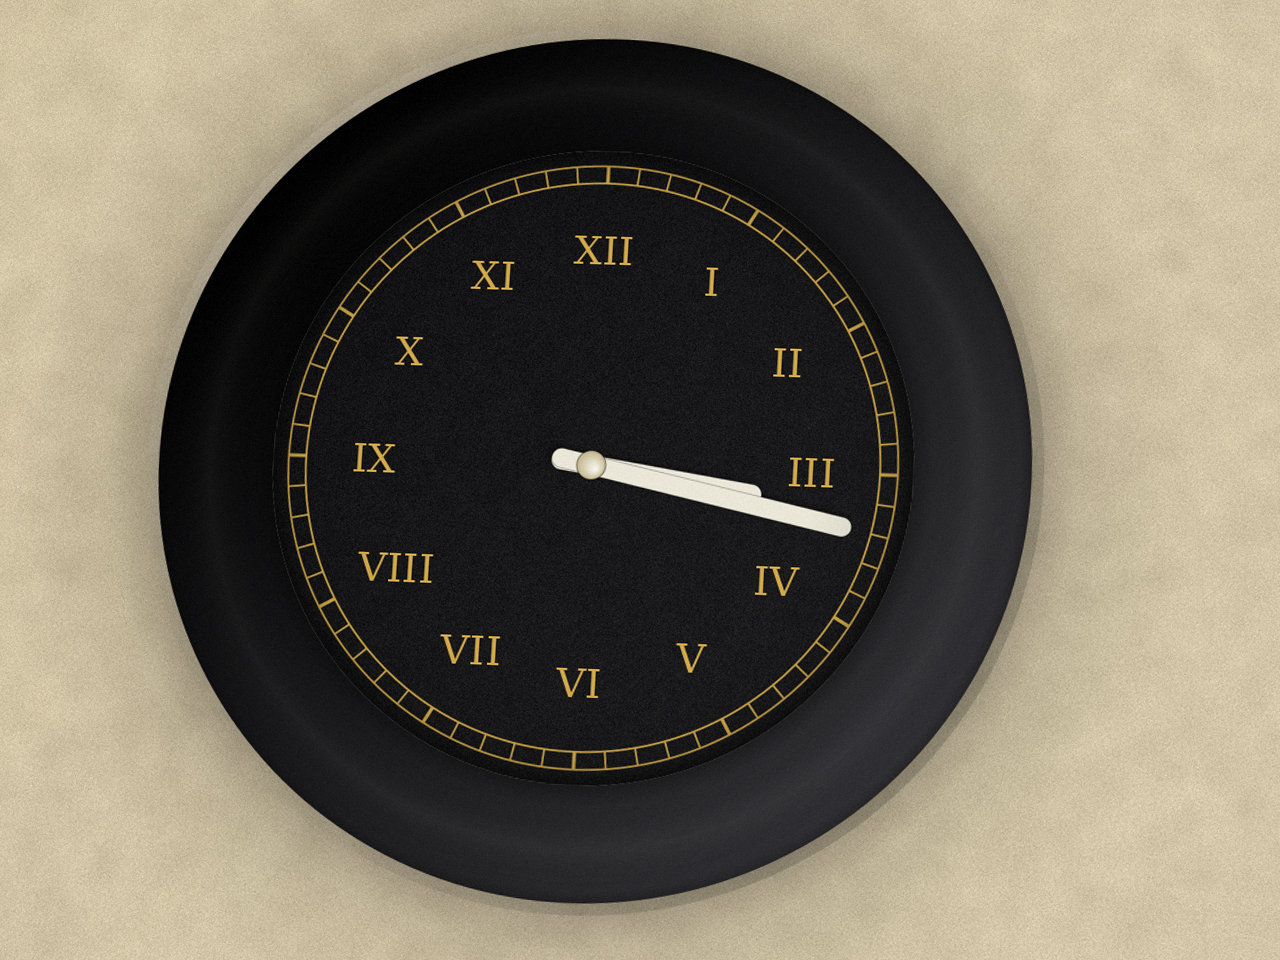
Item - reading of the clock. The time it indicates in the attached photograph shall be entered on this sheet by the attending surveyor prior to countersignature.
3:17
